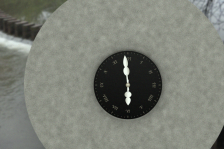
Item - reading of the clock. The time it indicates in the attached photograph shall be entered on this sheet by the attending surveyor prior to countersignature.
5:59
